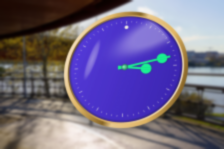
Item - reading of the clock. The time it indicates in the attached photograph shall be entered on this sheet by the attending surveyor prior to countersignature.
3:13
